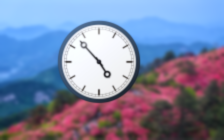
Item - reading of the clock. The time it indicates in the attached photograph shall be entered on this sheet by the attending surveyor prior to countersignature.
4:53
